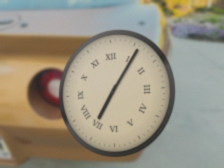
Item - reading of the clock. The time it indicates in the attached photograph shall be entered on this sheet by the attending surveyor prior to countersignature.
7:06
